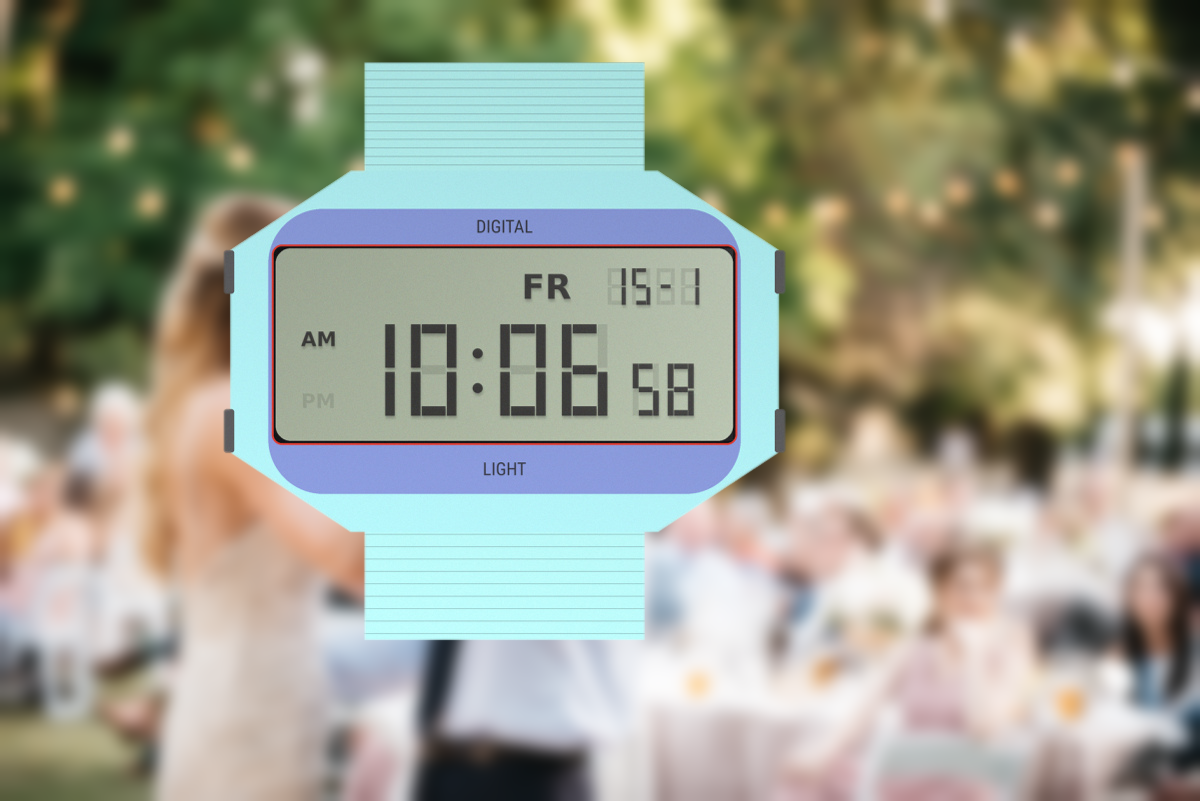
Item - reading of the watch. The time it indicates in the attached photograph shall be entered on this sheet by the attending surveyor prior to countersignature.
10:06:58
